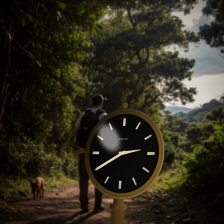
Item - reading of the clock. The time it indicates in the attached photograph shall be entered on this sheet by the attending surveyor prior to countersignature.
2:40
